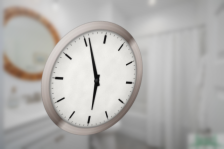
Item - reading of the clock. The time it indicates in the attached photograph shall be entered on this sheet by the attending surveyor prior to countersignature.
5:56
